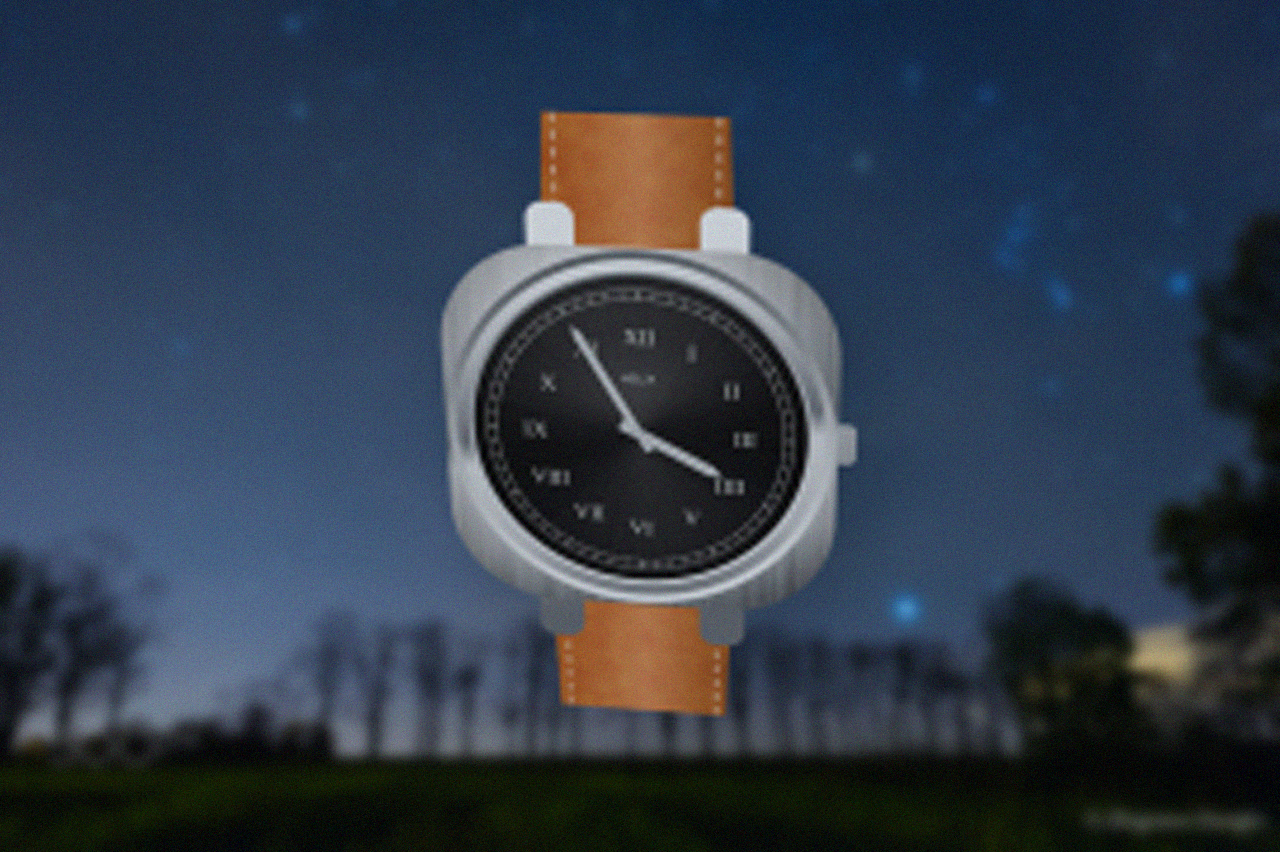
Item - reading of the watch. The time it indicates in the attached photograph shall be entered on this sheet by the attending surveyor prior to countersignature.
3:55
